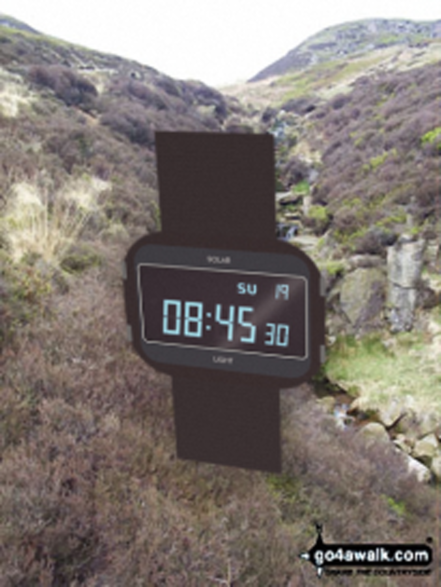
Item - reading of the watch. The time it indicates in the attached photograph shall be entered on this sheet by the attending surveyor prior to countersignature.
8:45:30
